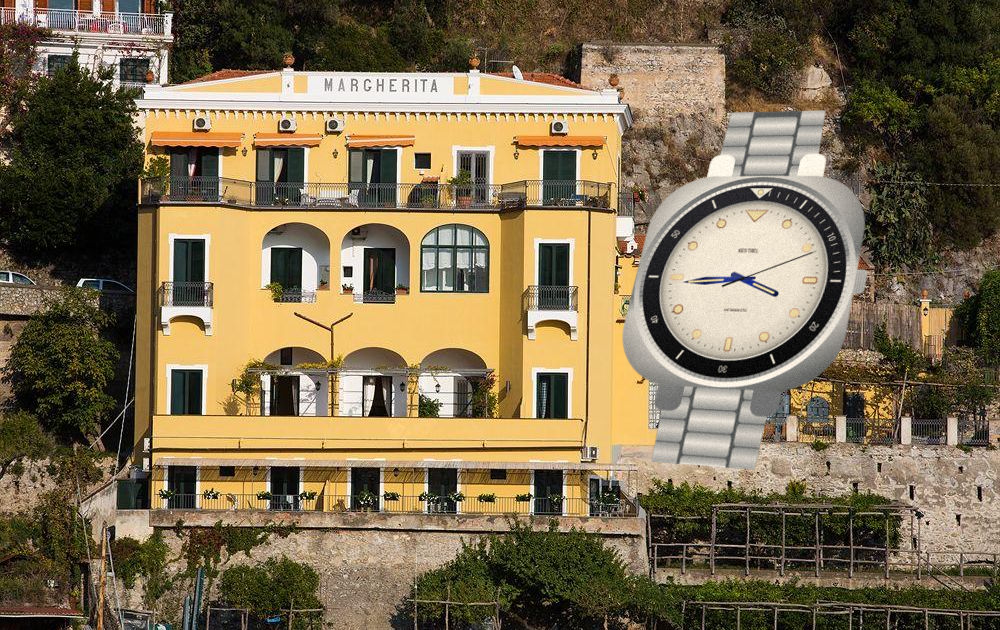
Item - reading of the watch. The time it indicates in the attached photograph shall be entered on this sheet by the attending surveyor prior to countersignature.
3:44:11
